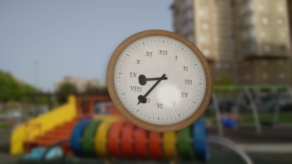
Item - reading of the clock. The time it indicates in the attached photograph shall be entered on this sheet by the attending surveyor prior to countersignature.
8:36
